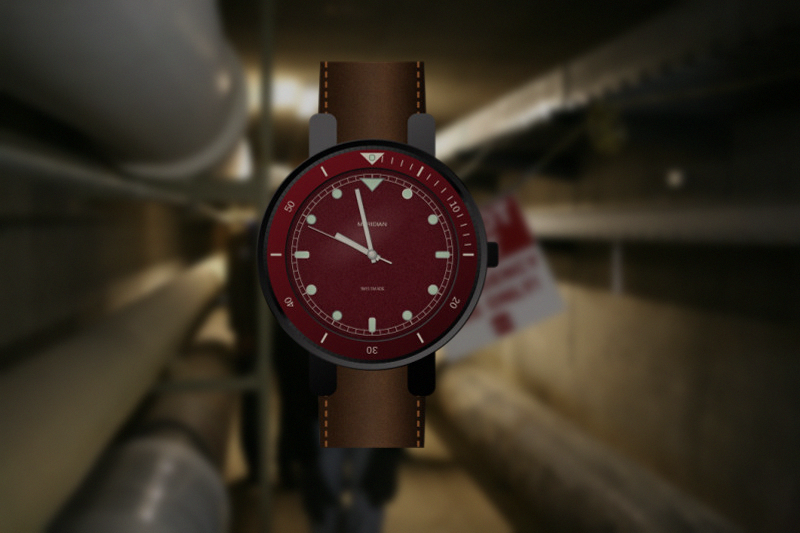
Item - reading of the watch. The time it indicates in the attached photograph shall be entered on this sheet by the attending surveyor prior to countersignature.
9:57:49
